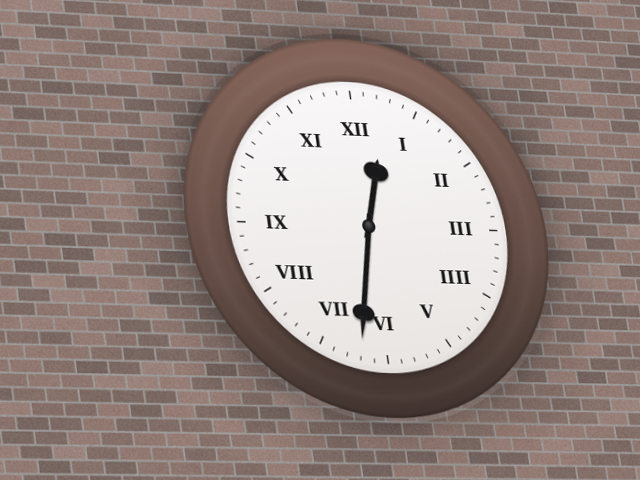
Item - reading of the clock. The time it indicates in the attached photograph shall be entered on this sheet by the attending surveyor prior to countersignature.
12:32
